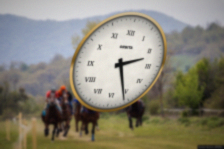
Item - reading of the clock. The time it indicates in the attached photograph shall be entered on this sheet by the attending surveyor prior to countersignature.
2:26
